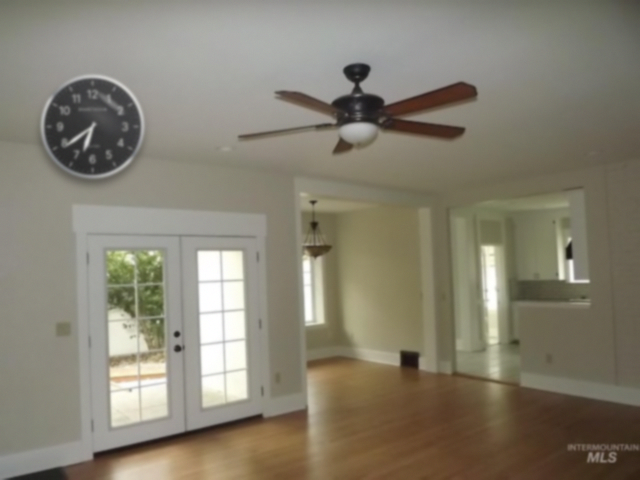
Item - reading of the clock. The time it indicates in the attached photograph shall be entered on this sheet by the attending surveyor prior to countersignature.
6:39
